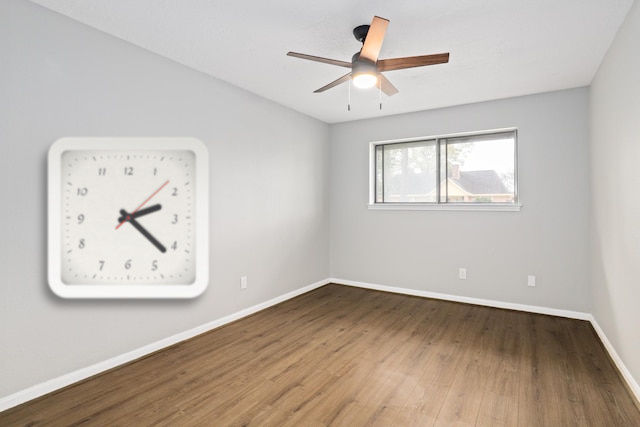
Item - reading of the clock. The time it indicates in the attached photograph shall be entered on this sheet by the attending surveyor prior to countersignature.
2:22:08
